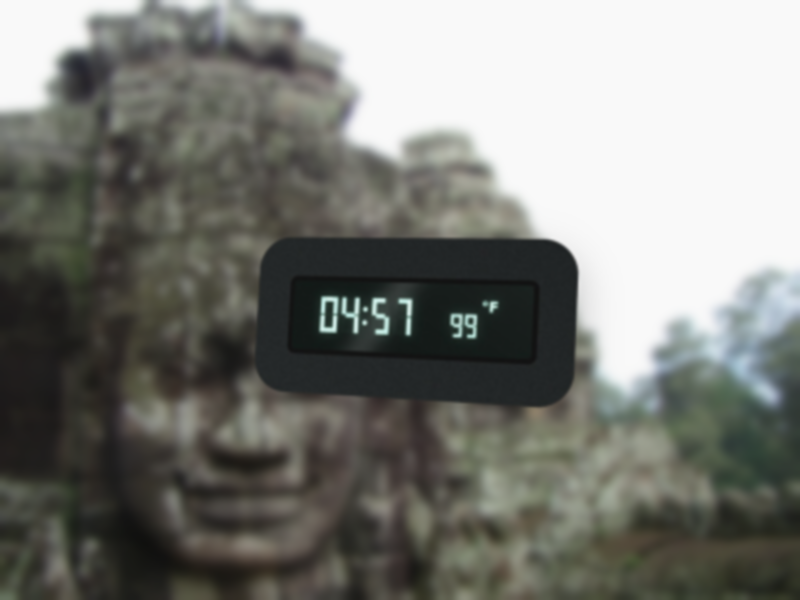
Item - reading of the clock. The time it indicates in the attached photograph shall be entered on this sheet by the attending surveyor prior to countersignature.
4:57
